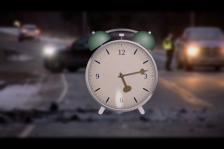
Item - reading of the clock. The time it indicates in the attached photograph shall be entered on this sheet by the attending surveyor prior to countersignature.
5:13
